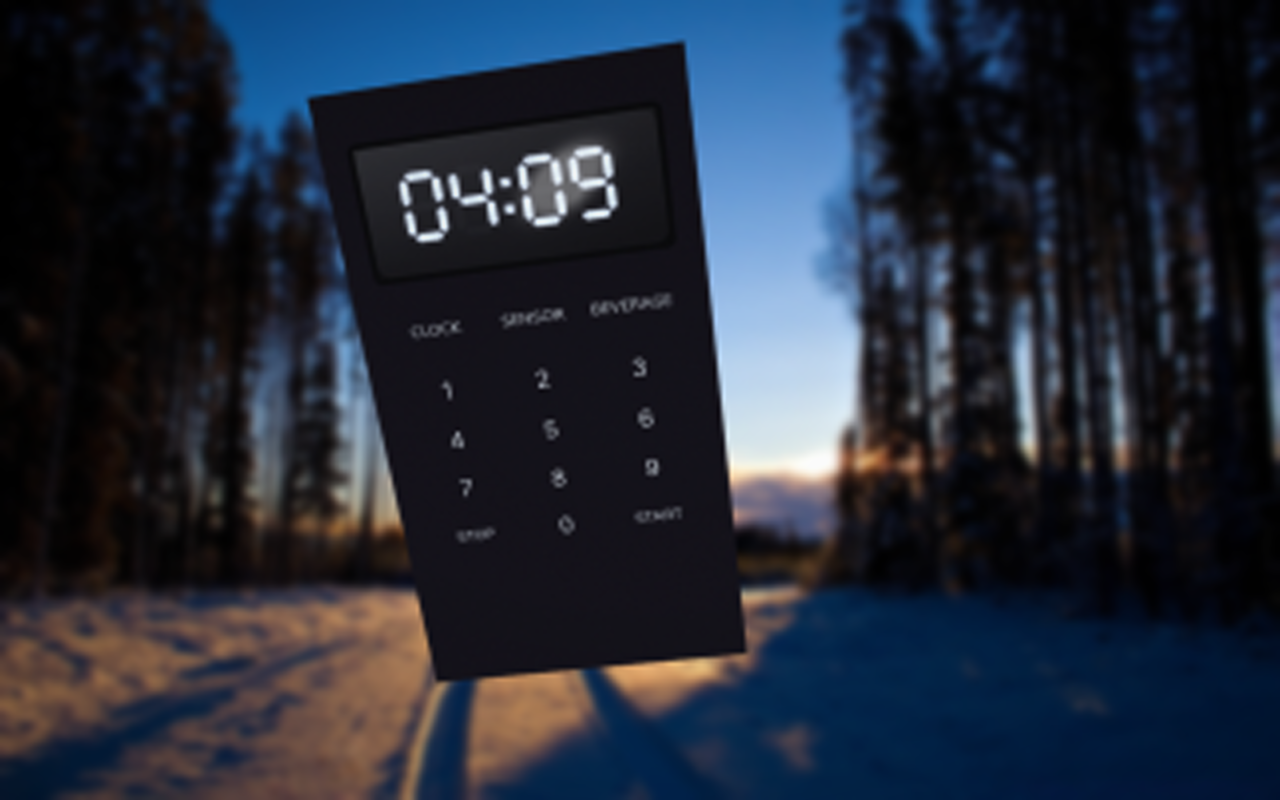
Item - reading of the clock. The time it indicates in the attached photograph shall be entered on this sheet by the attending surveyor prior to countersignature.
4:09
